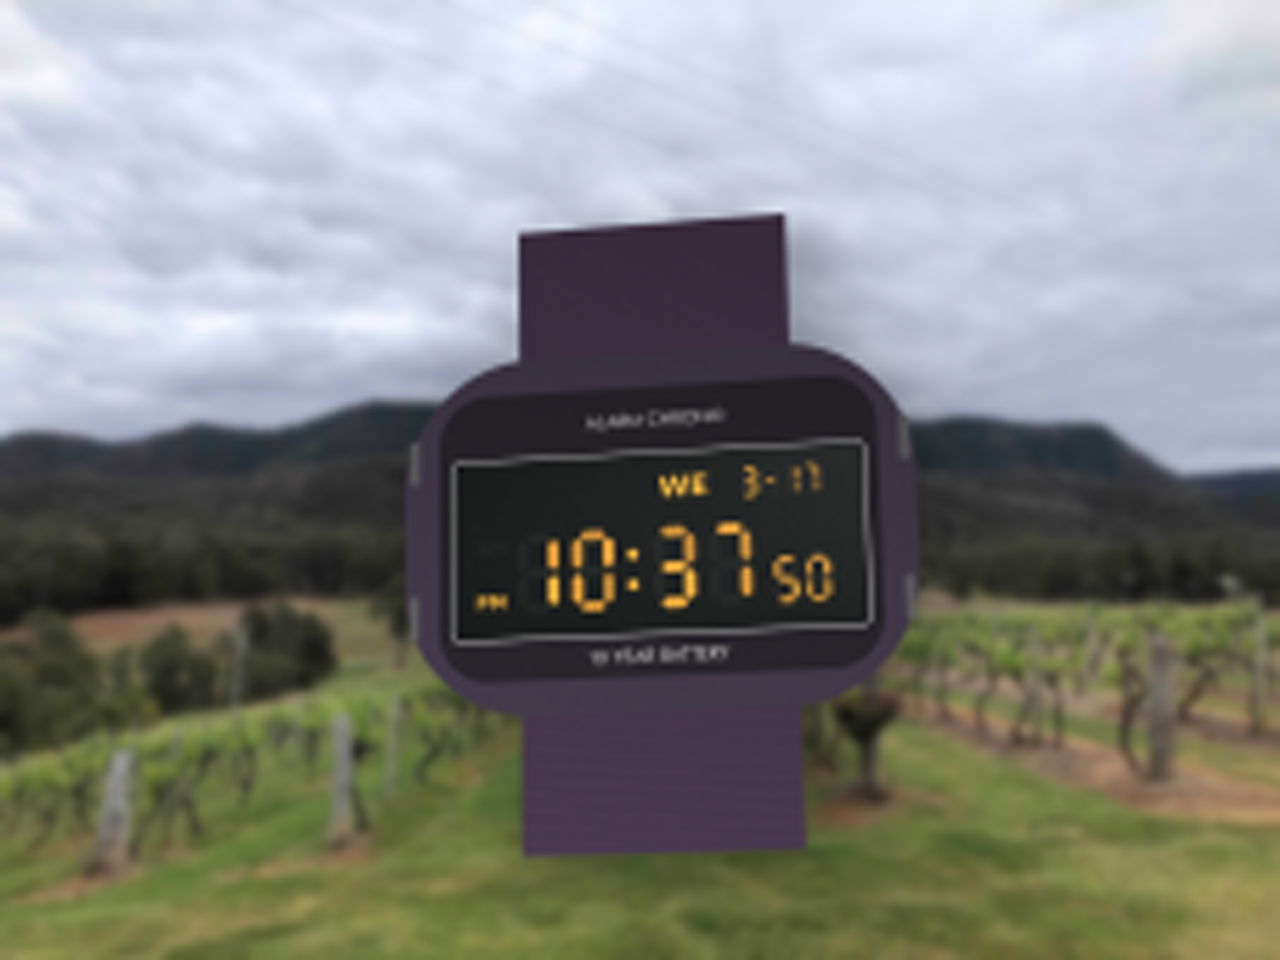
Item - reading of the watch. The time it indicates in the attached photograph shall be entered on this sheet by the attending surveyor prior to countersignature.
10:37:50
